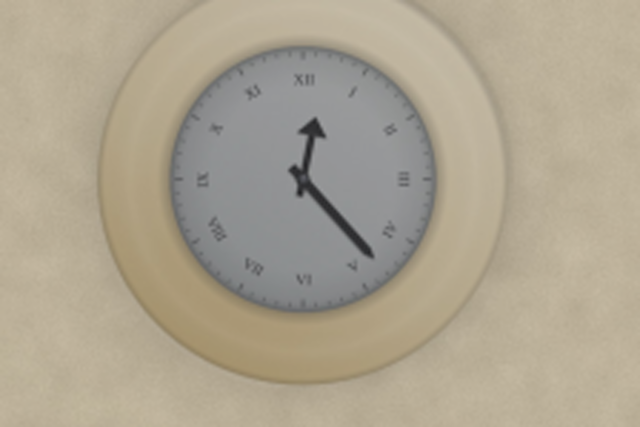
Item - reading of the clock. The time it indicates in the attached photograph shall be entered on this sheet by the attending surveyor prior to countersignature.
12:23
